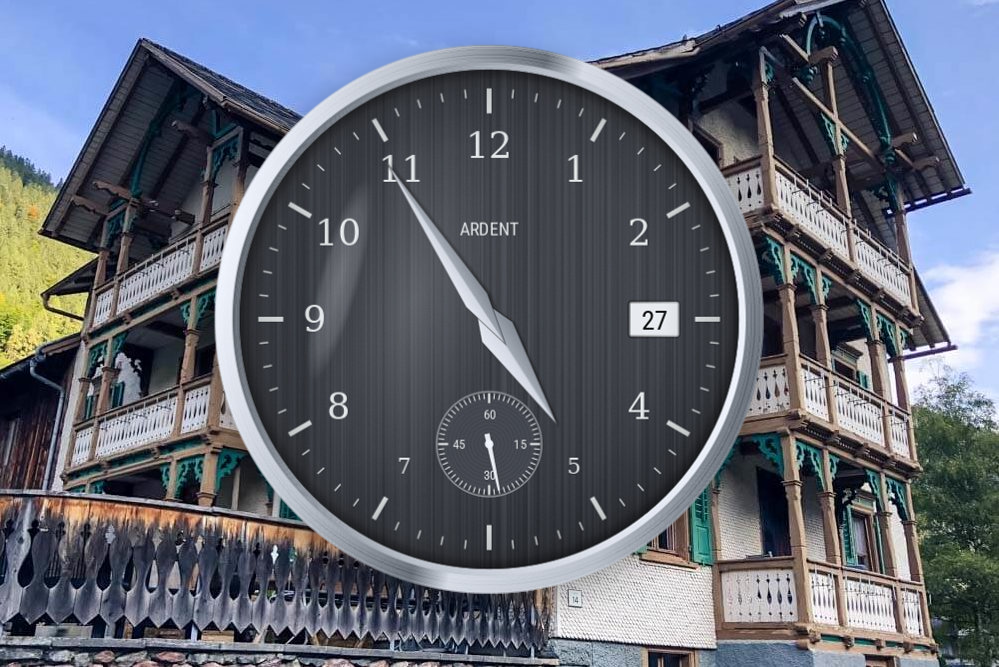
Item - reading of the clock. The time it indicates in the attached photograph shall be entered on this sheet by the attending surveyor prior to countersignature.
4:54:28
